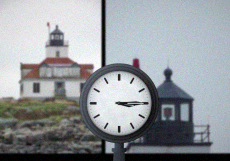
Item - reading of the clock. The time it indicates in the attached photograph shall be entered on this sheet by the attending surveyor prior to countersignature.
3:15
